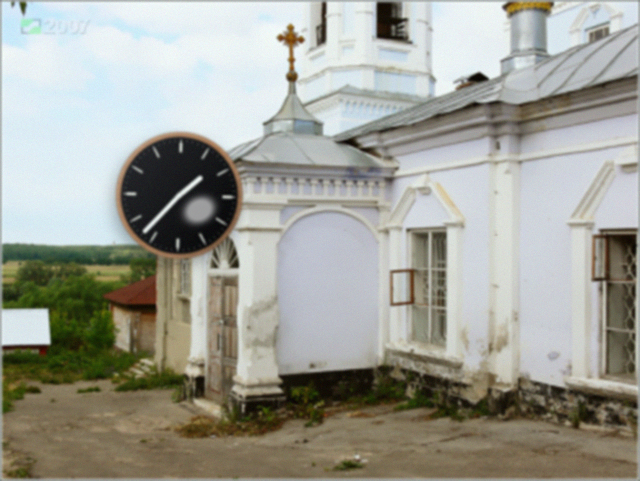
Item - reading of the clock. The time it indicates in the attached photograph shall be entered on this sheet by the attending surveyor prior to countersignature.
1:37
